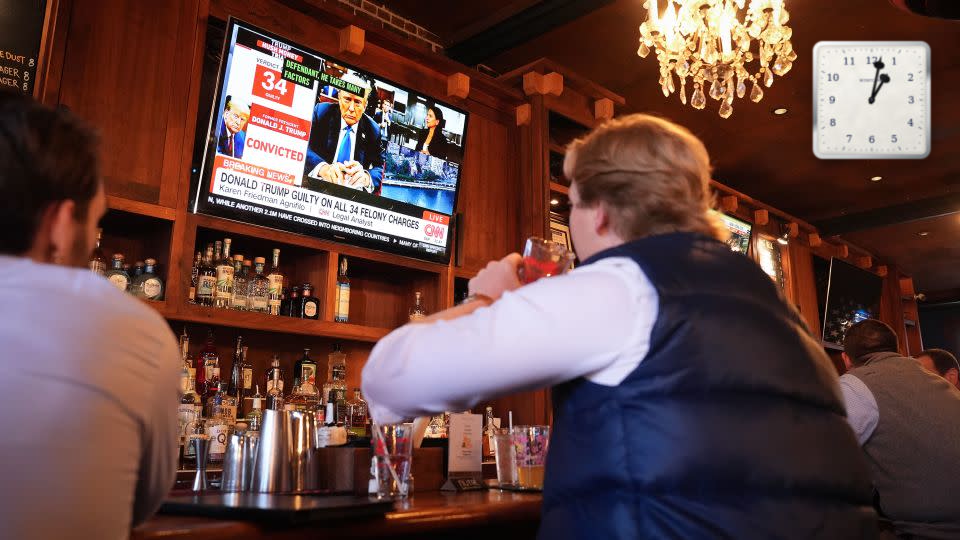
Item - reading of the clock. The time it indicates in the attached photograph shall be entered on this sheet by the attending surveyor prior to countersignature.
1:02
